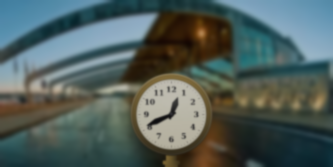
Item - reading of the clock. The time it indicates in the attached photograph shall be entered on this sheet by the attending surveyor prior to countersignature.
12:41
